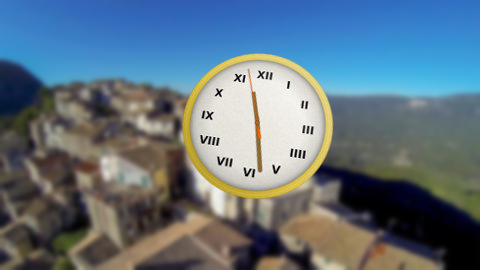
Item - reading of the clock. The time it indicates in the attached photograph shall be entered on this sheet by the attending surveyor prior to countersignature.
11:27:57
